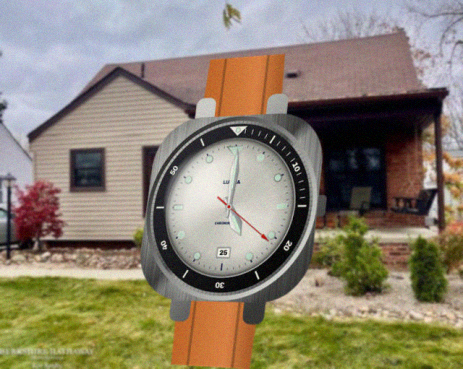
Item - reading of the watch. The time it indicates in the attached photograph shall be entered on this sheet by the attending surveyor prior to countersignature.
5:00:21
